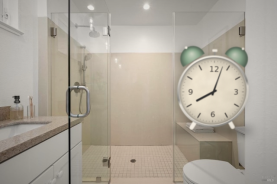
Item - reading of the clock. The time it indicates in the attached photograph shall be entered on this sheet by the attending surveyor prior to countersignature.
8:03
